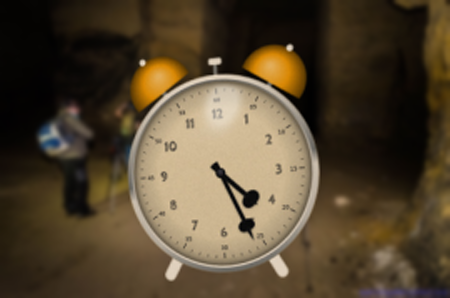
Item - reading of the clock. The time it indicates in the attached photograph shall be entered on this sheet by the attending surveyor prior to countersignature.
4:26
